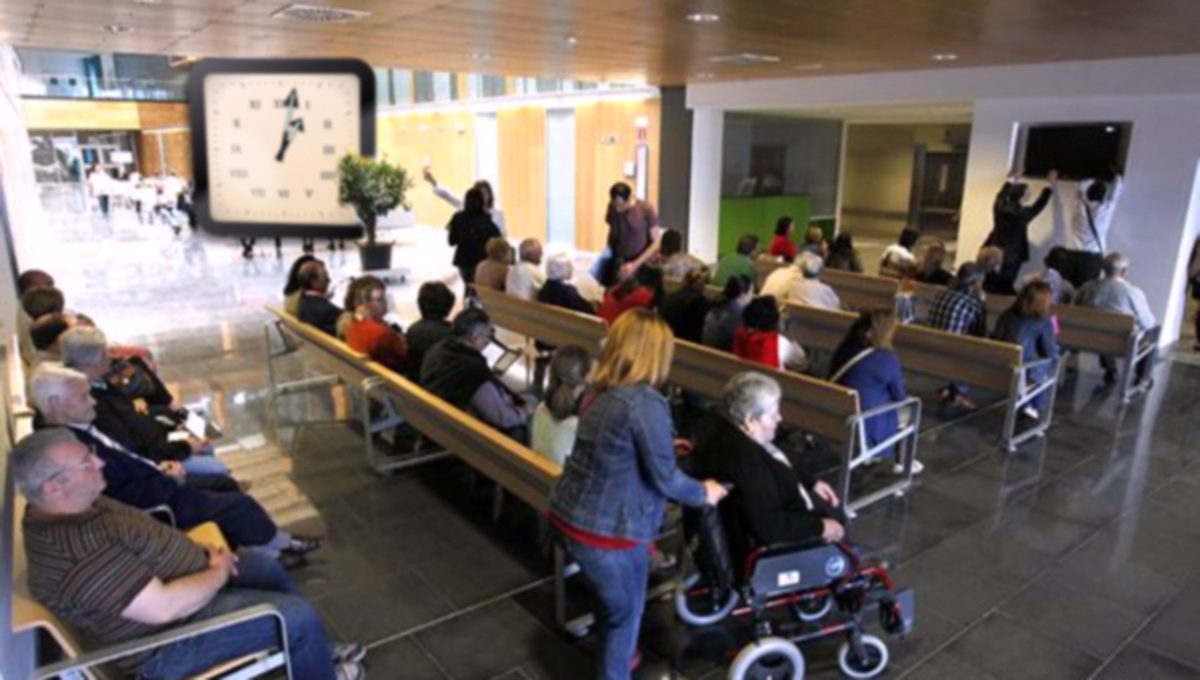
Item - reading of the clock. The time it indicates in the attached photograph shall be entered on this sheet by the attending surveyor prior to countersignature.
1:02
